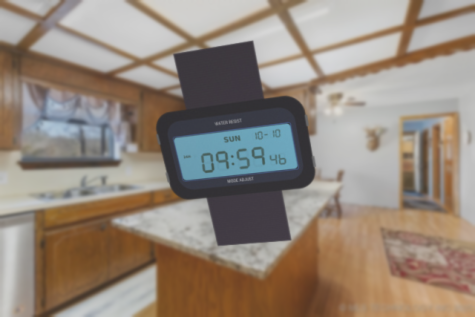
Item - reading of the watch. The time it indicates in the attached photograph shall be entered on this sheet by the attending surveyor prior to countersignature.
9:59:46
